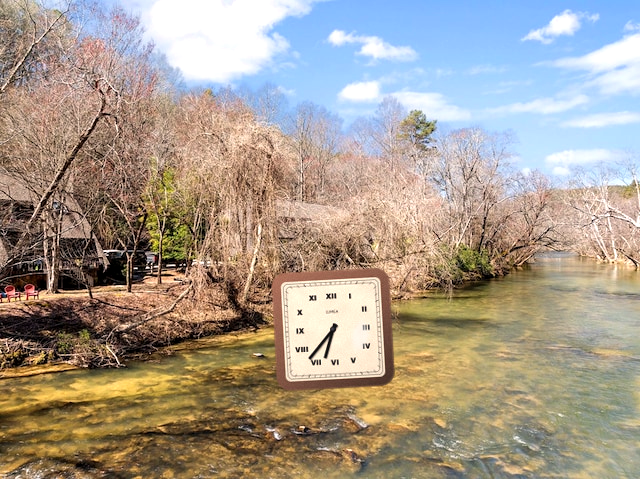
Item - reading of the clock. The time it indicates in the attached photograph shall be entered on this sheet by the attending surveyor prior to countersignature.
6:37
